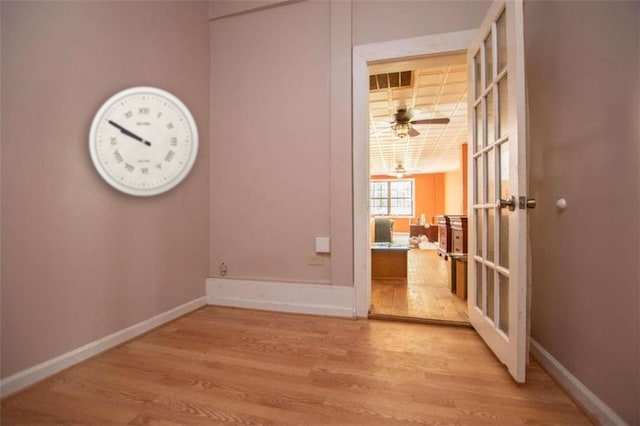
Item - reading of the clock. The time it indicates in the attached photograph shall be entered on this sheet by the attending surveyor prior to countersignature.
9:50
